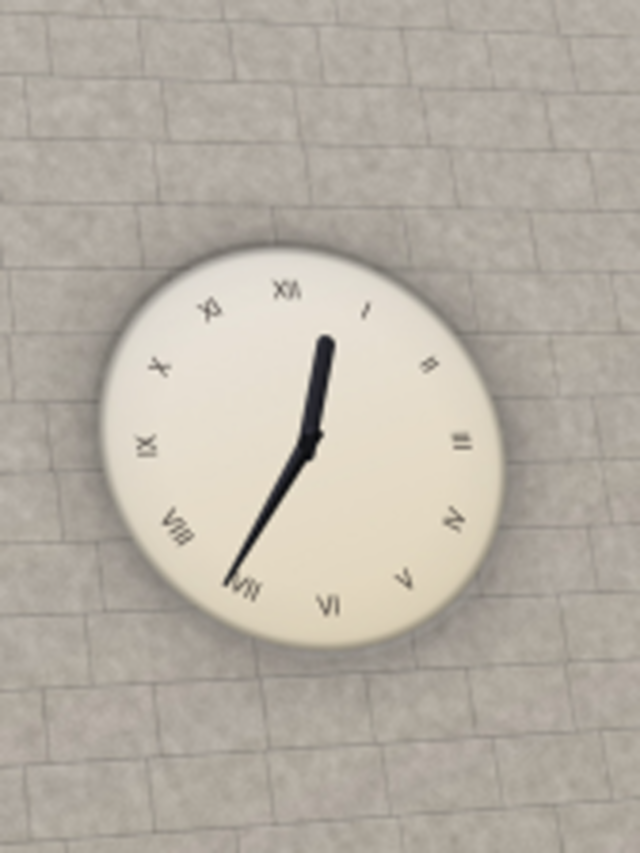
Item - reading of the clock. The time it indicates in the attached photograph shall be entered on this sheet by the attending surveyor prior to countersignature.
12:36
